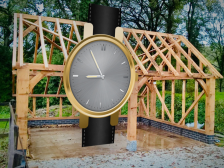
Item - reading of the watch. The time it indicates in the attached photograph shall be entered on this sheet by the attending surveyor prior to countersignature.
8:55
